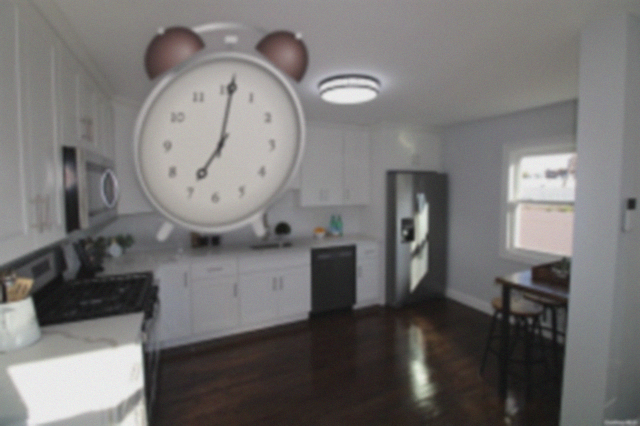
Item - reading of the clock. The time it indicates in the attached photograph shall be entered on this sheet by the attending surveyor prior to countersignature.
7:01
